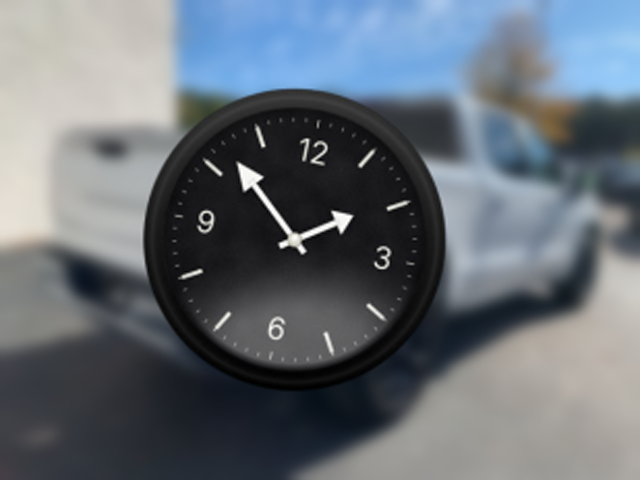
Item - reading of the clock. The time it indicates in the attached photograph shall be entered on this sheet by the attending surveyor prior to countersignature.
1:52
